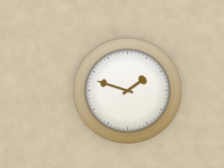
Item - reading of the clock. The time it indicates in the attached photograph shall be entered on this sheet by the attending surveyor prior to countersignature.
1:48
